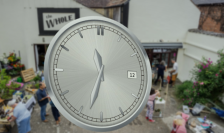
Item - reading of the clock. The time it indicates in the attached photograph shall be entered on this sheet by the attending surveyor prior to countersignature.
11:33
